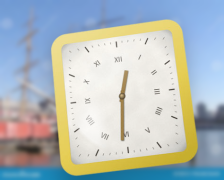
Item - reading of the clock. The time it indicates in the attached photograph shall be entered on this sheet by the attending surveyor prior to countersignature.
12:31
